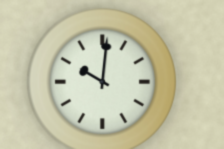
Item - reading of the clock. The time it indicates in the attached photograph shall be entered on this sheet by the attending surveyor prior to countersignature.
10:01
